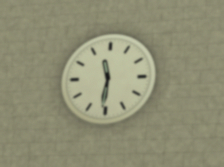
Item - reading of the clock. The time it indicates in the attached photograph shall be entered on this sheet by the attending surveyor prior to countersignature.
11:31
